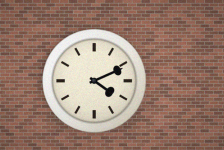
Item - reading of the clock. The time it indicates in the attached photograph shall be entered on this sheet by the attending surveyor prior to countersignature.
4:11
